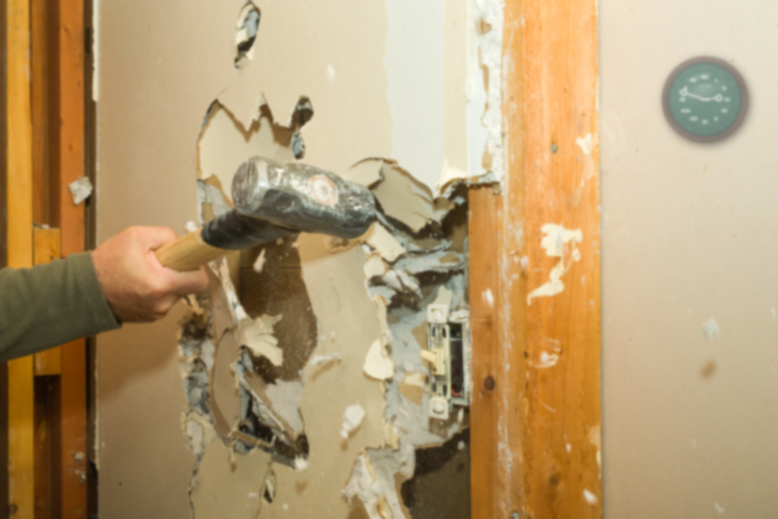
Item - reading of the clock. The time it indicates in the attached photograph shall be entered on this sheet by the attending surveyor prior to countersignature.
2:48
